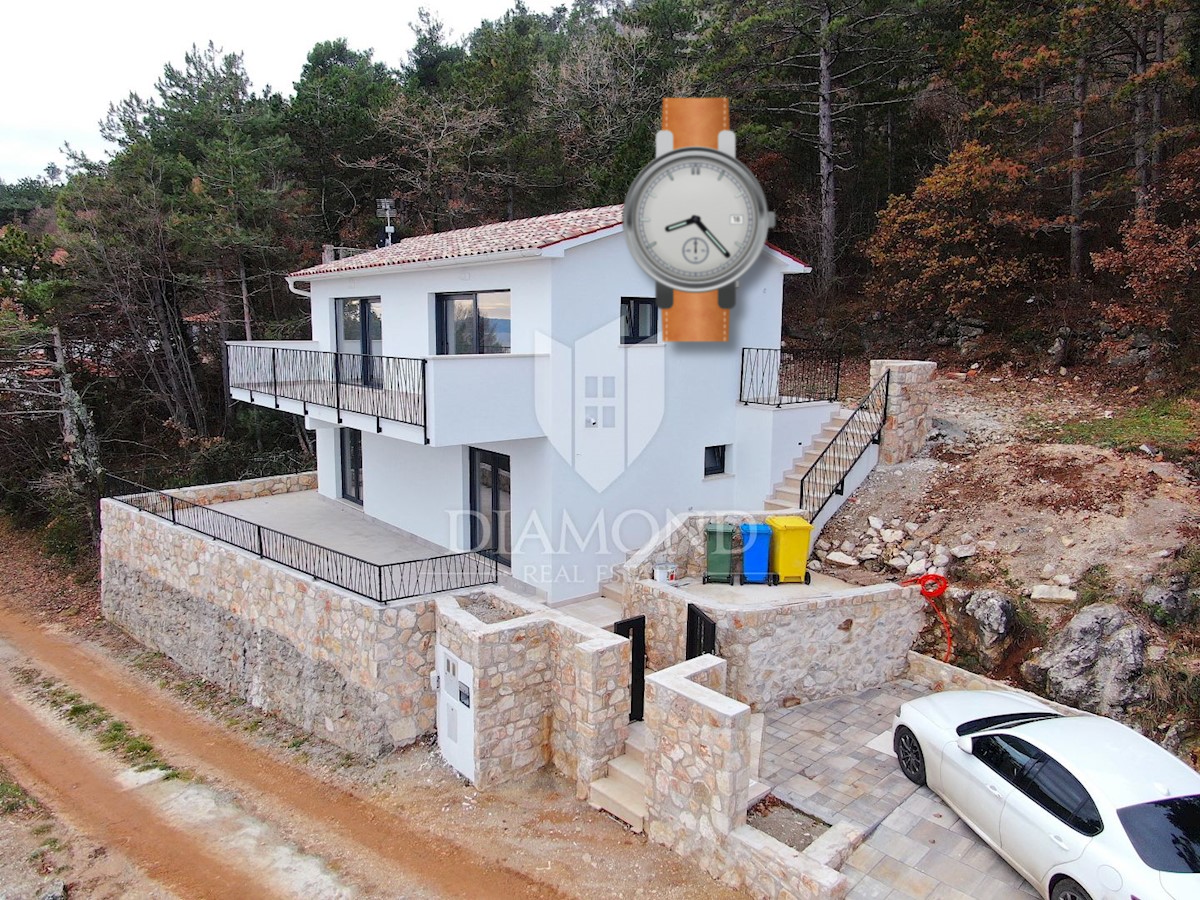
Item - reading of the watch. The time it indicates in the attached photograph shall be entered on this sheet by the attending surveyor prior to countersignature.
8:23
